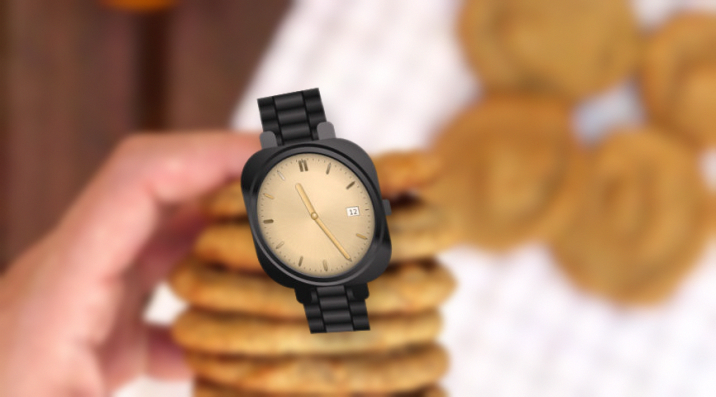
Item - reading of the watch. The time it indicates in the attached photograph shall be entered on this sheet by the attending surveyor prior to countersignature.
11:25
